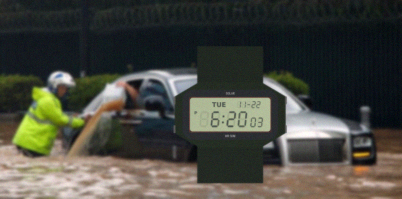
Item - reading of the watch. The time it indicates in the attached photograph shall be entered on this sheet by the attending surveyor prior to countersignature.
6:20:03
